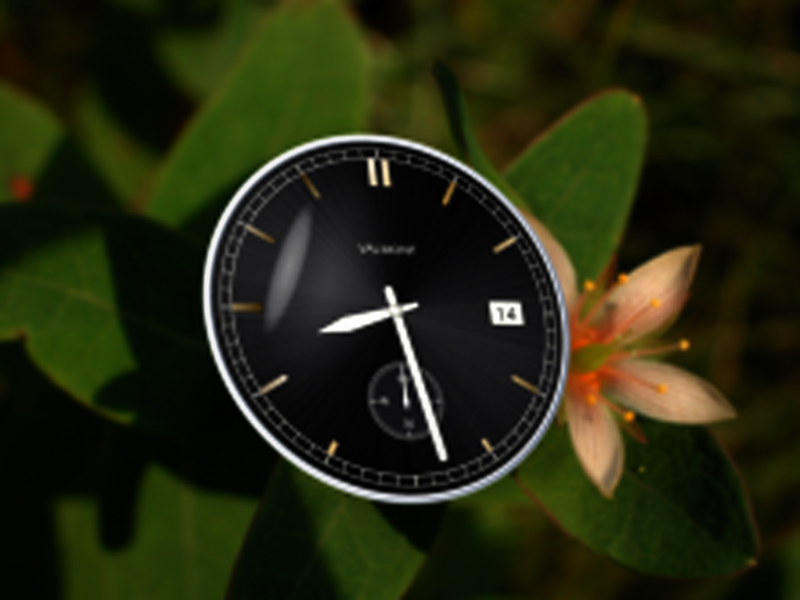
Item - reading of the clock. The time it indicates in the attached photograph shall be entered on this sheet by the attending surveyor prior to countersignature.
8:28
